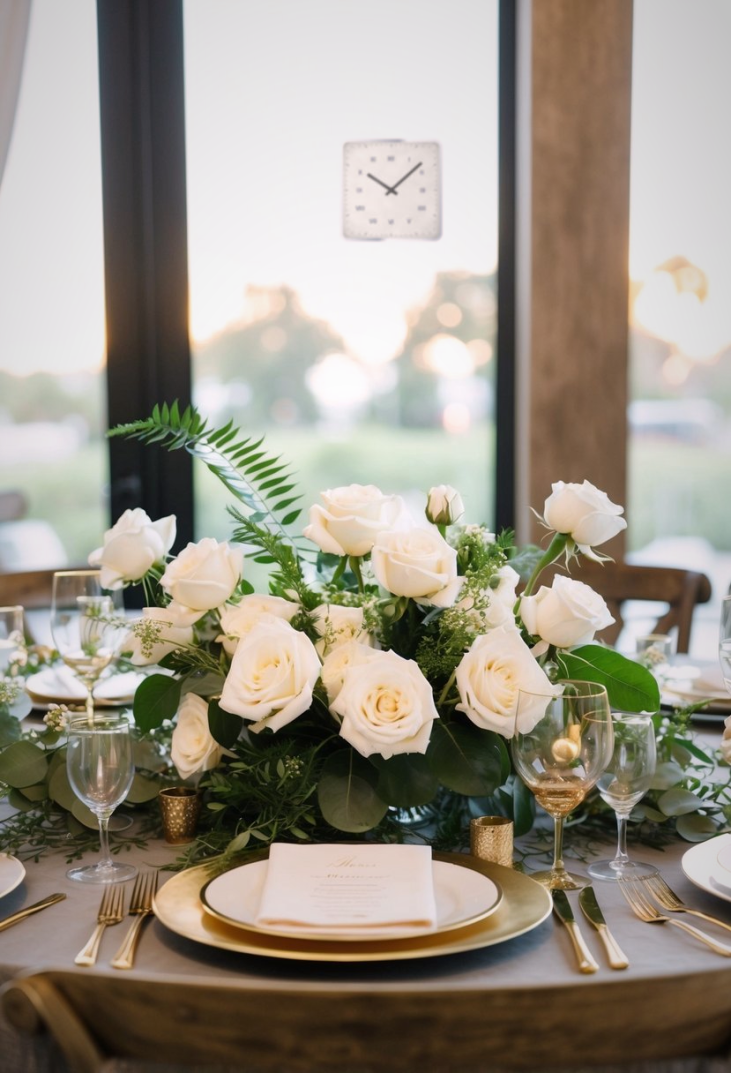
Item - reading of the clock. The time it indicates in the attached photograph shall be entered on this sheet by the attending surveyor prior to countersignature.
10:08
